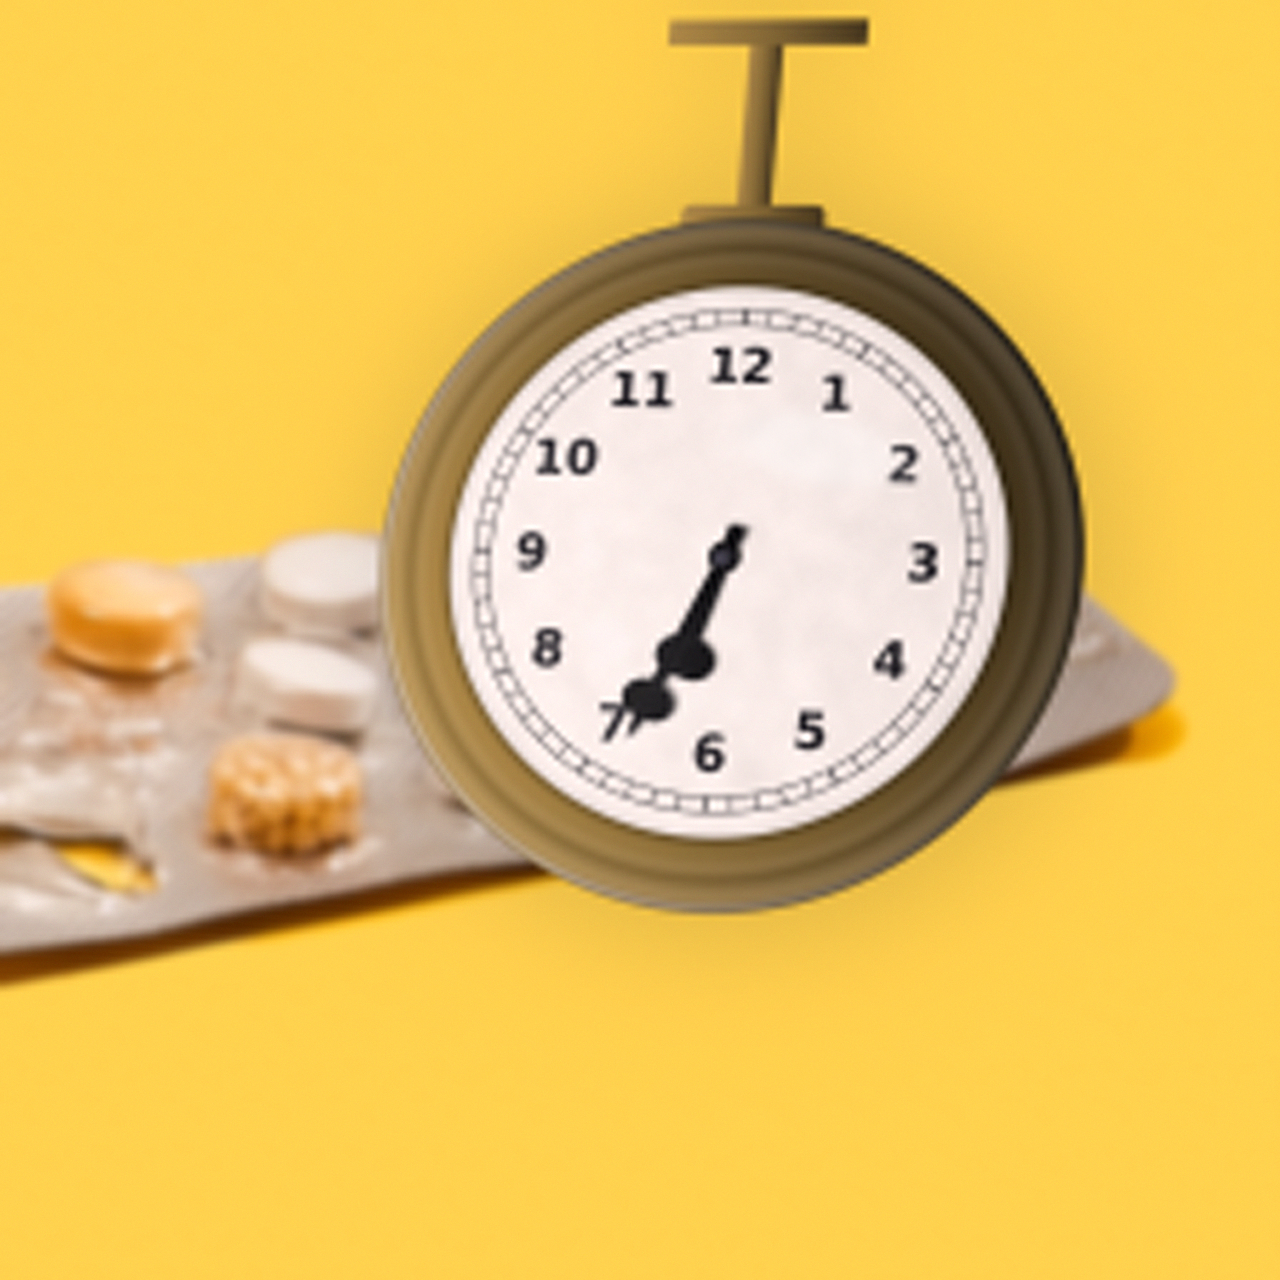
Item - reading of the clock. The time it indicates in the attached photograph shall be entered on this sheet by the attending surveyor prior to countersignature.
6:34
